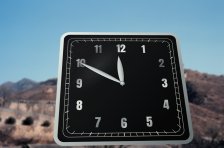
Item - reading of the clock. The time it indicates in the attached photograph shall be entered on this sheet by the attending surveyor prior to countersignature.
11:50
